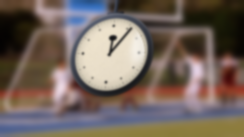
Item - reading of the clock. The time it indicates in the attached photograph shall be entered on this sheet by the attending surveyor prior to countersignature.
12:06
